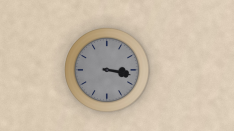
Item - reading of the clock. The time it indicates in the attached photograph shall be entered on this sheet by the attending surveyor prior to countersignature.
3:17
